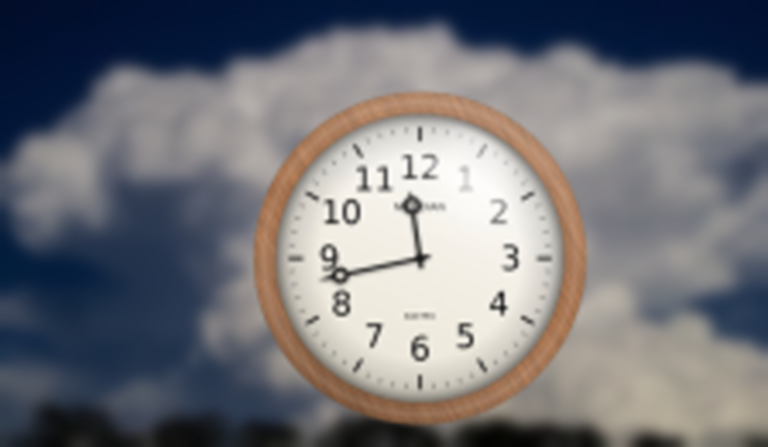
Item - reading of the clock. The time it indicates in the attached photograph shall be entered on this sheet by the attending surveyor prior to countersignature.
11:43
